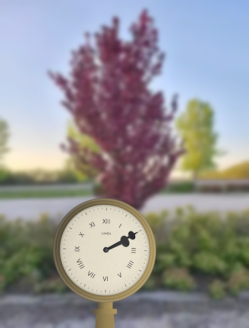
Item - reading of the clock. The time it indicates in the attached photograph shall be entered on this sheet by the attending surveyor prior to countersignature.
2:10
